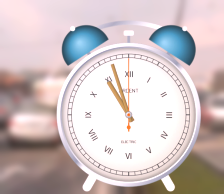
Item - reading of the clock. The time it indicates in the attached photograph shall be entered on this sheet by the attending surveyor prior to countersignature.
10:57:00
